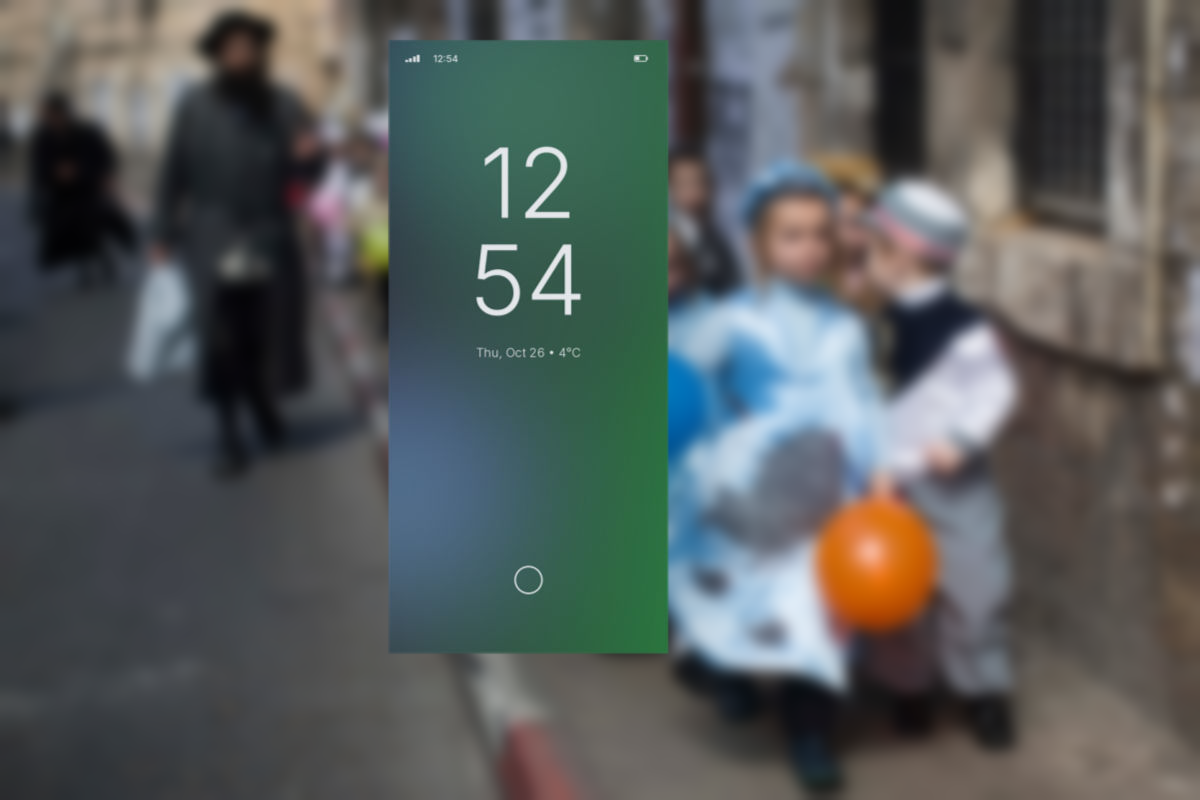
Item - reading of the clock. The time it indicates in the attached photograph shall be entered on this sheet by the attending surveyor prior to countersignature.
12:54
